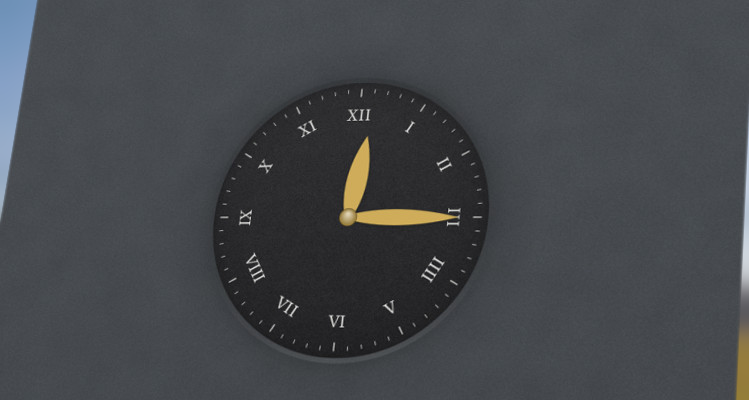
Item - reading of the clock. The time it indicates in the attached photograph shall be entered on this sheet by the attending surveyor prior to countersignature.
12:15
